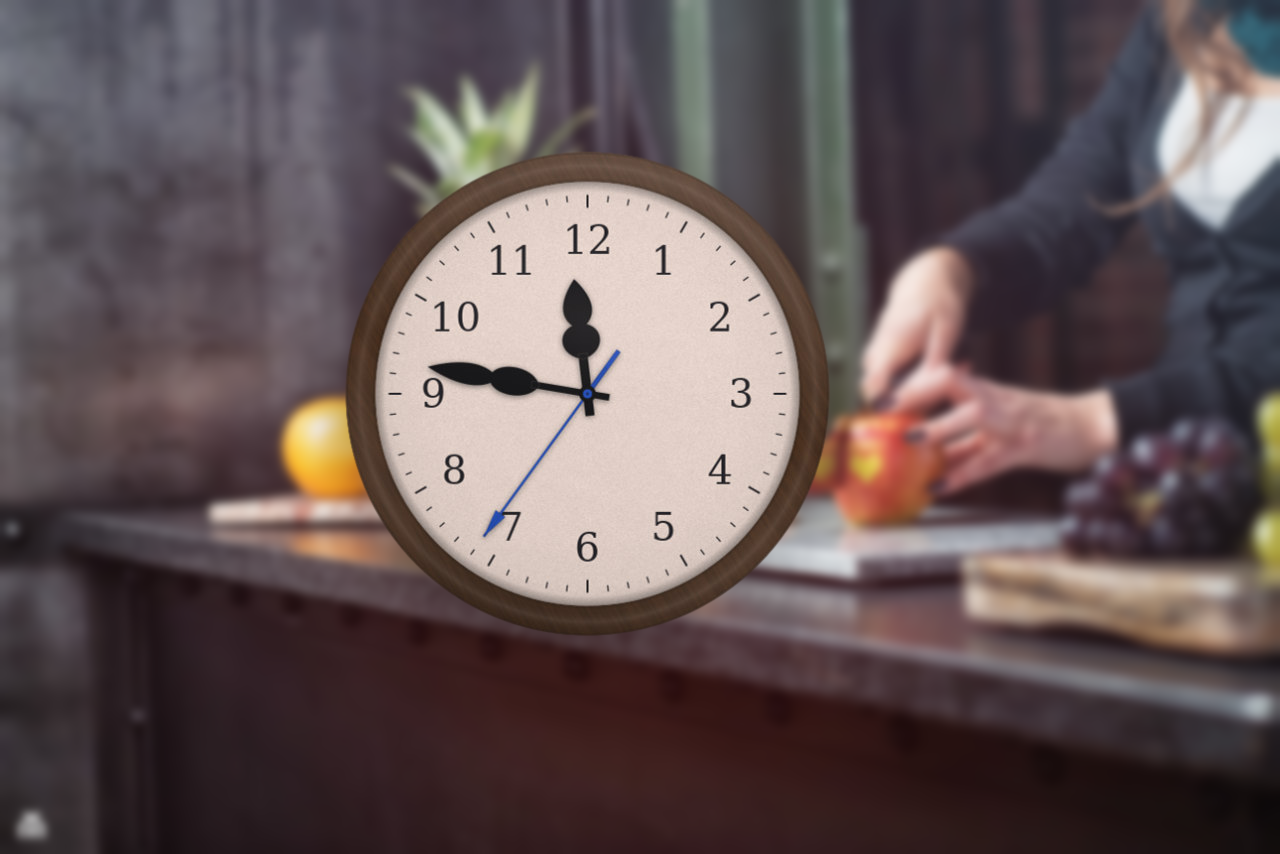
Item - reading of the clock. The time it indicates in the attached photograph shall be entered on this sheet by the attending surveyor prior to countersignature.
11:46:36
